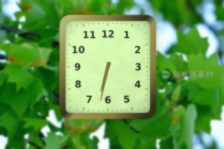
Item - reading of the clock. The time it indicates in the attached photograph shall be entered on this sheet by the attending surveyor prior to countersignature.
6:32
